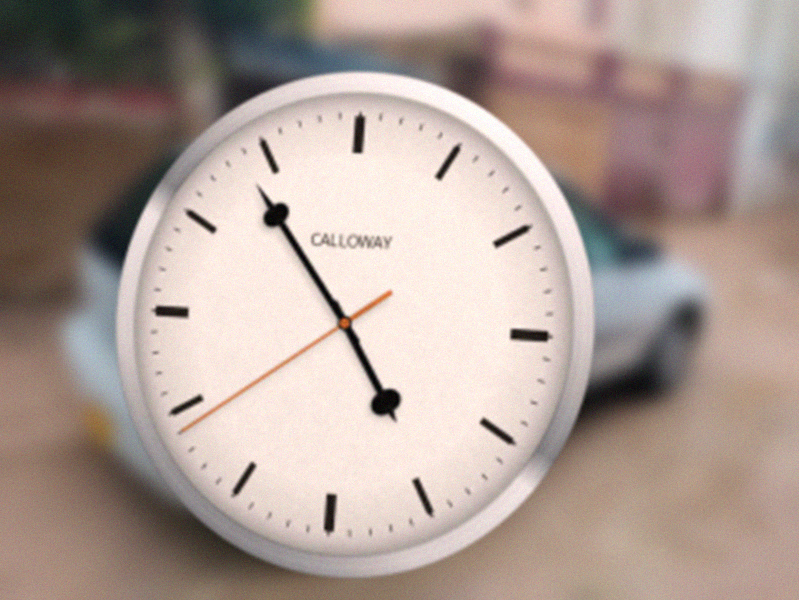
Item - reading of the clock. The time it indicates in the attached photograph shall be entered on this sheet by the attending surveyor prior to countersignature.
4:53:39
